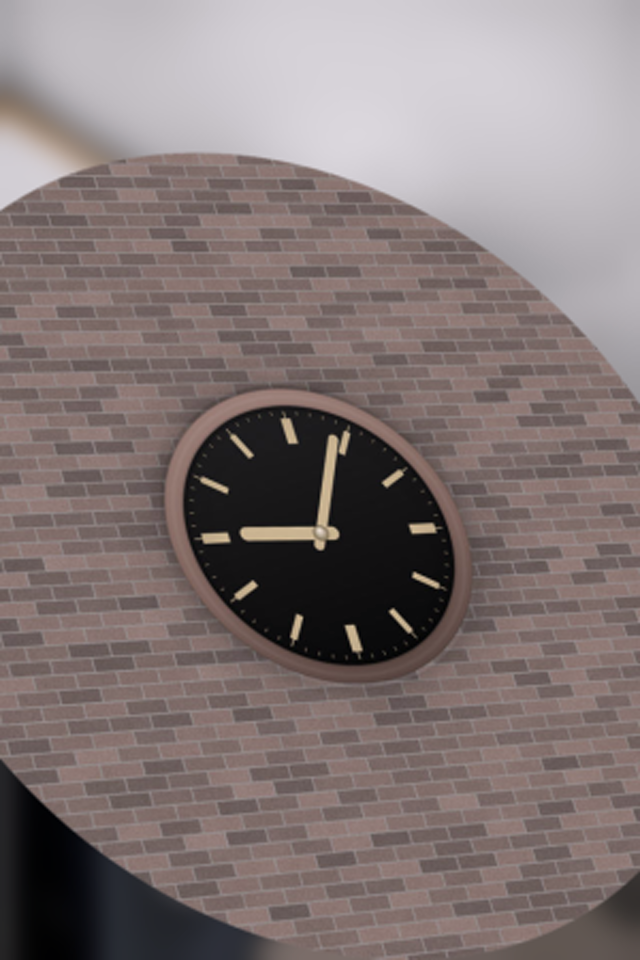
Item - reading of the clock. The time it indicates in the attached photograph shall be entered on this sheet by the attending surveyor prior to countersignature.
9:04
